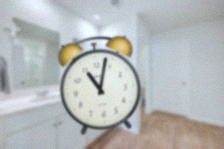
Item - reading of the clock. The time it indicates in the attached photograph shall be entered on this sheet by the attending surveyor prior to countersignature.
11:03
